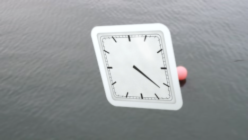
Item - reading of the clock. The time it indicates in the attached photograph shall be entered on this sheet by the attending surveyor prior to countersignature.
4:22
